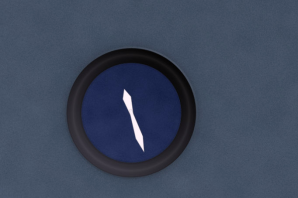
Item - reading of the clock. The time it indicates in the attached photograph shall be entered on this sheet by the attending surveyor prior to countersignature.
11:27
